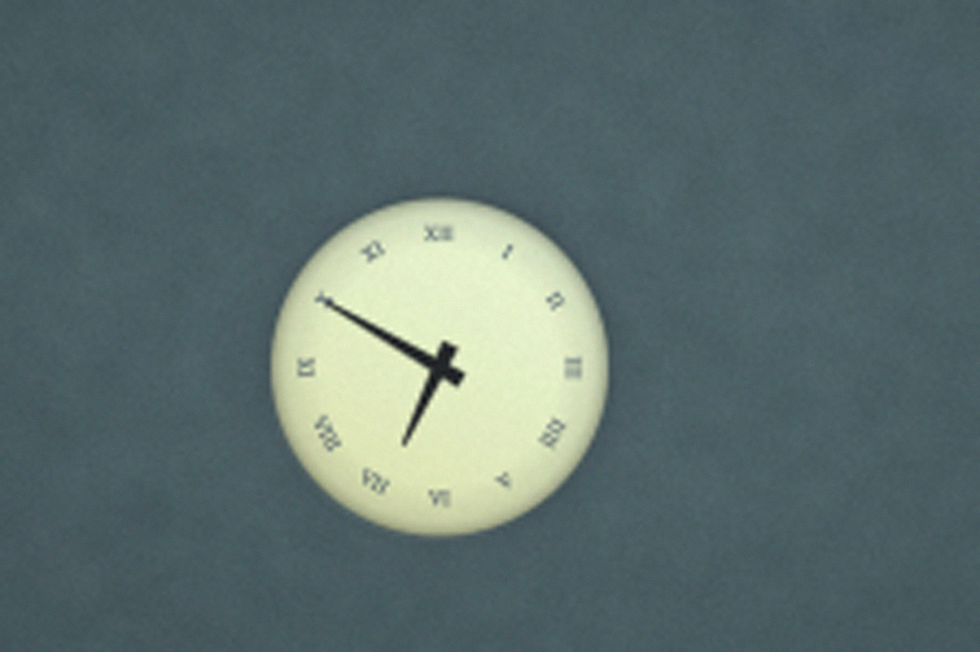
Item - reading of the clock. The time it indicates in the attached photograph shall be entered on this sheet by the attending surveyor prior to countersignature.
6:50
